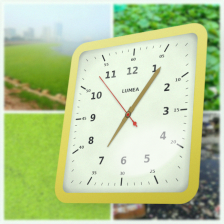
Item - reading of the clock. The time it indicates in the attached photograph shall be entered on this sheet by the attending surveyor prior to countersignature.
7:05:53
